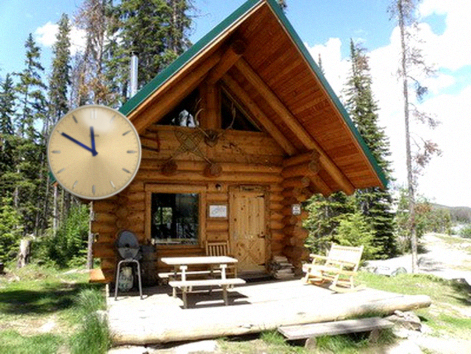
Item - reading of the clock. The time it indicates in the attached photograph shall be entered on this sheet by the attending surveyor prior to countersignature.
11:50
